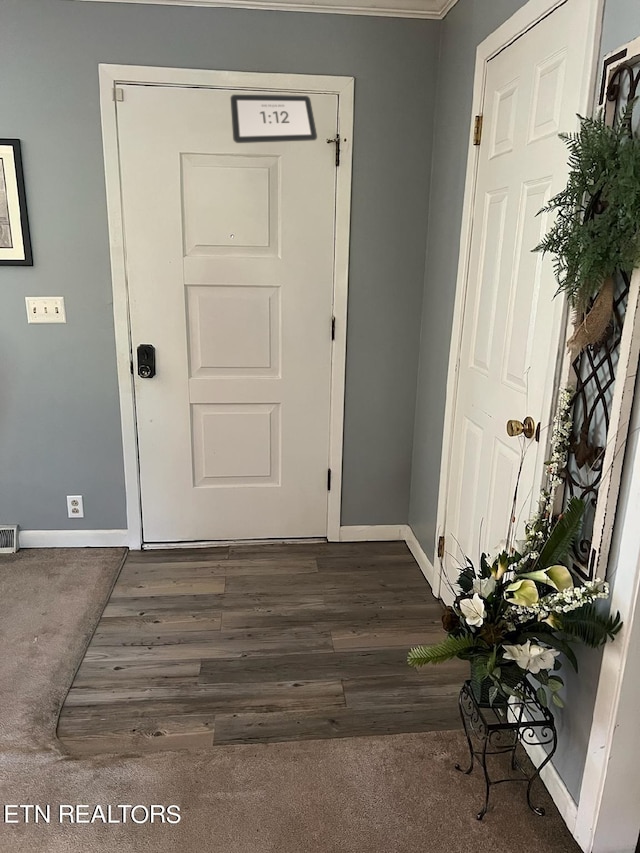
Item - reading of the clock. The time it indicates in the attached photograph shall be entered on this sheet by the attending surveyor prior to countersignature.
1:12
